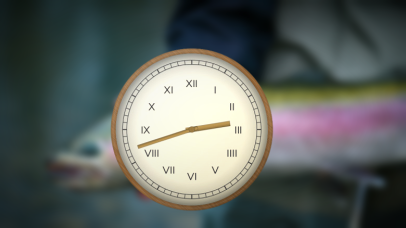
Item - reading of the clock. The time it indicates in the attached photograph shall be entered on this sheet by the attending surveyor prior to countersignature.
2:42
